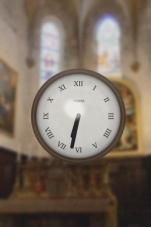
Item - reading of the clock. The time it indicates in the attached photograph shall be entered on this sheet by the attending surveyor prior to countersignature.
6:32
